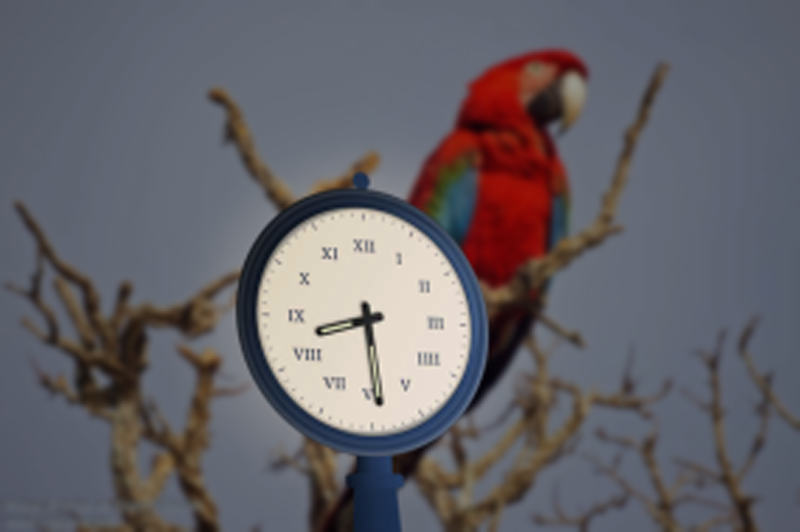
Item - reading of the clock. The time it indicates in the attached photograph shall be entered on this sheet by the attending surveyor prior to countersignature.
8:29
